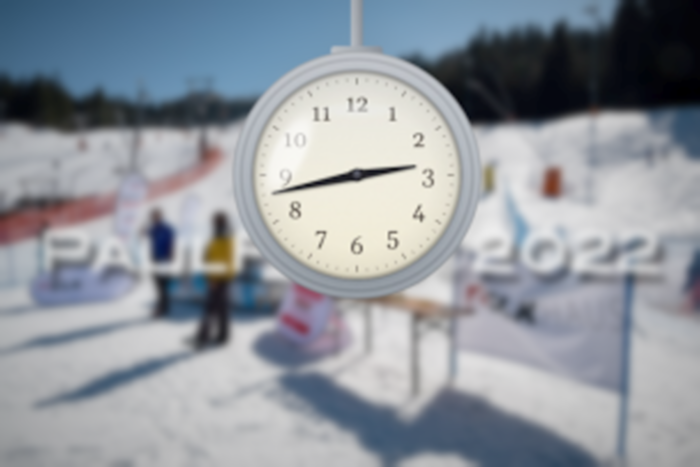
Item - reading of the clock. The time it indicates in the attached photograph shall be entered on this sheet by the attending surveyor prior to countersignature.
2:43
